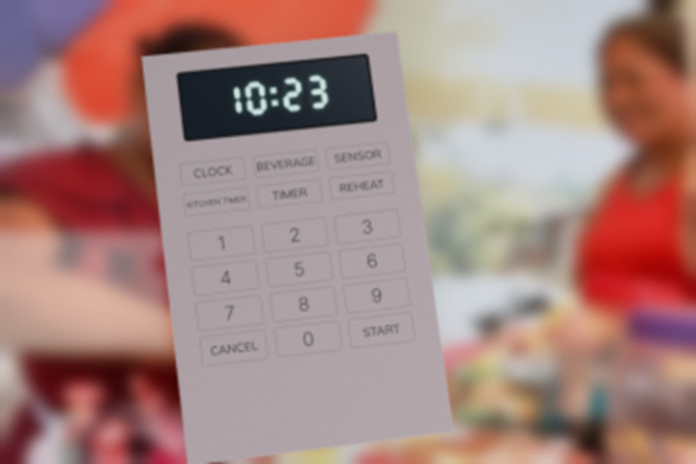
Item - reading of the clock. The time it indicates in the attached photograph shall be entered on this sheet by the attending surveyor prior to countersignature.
10:23
